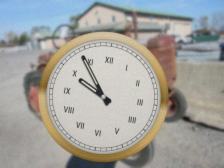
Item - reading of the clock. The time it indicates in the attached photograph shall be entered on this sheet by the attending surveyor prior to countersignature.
9:54
